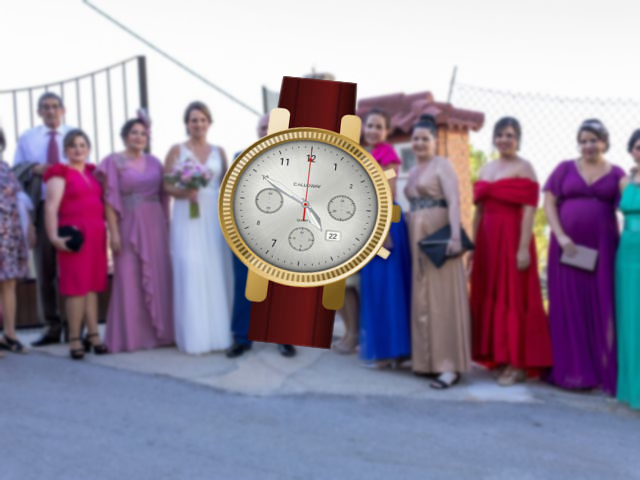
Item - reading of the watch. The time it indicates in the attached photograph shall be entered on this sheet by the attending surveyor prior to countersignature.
4:50
